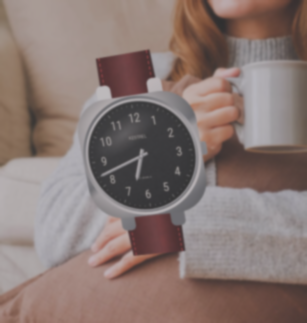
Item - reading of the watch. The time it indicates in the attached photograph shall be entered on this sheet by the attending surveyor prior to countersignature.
6:42
